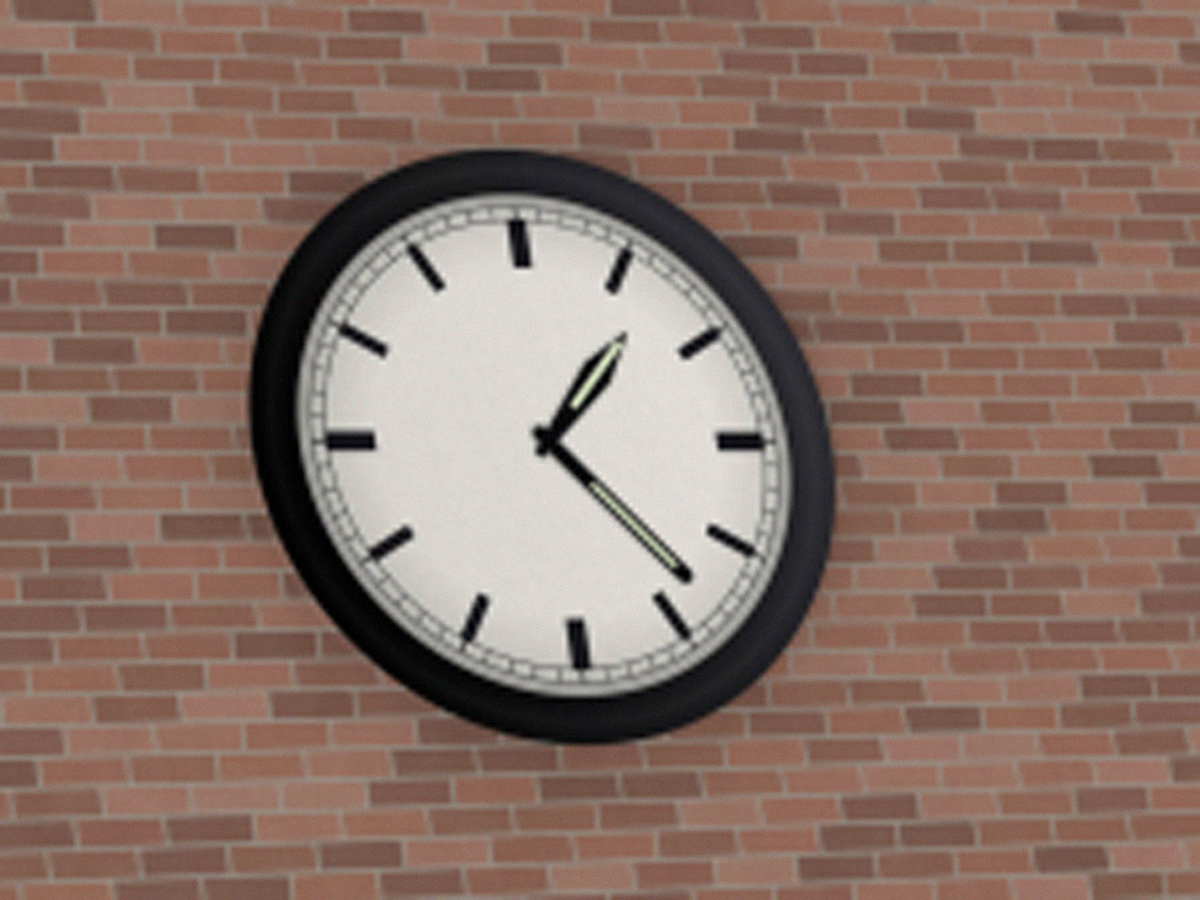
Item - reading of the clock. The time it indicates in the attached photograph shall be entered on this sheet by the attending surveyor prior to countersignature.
1:23
